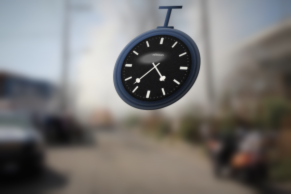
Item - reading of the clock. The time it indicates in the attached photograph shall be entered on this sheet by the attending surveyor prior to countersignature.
4:37
